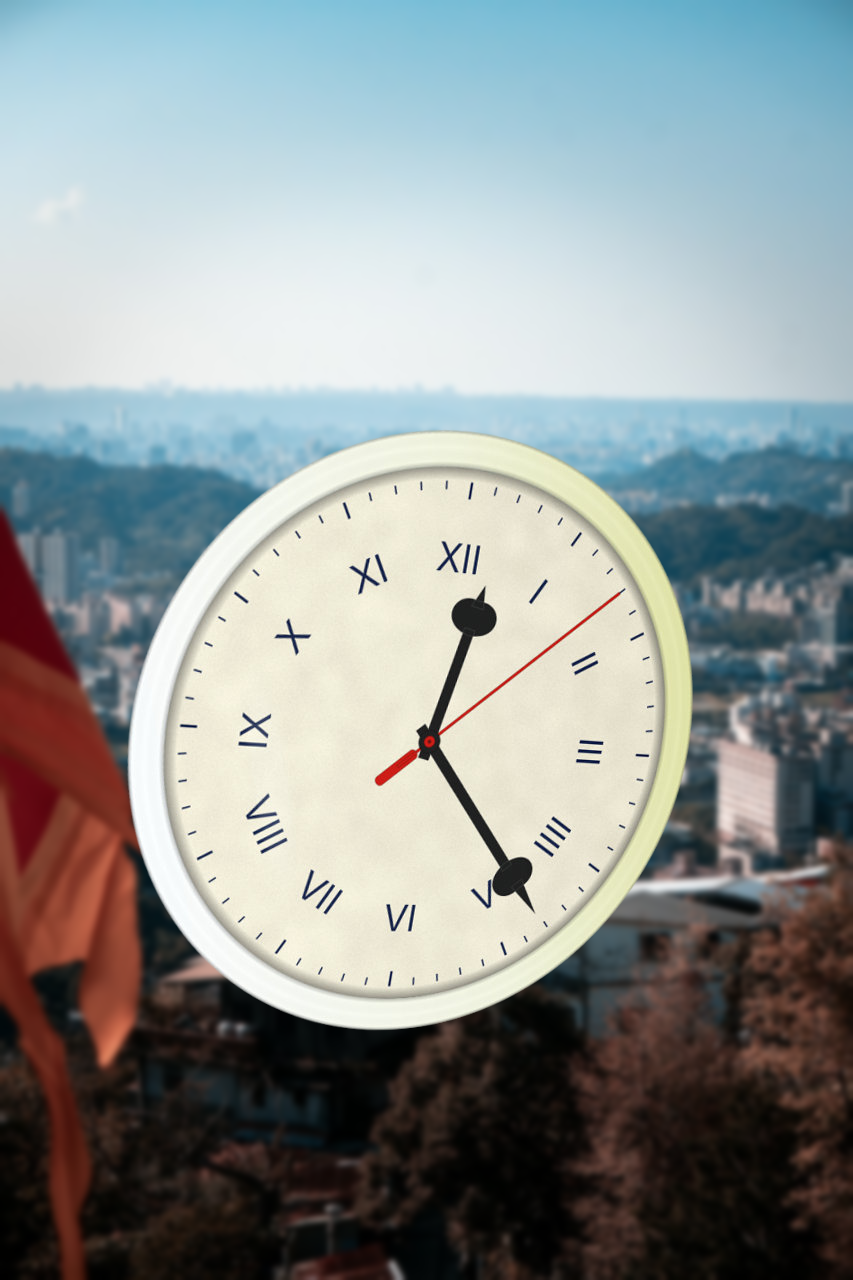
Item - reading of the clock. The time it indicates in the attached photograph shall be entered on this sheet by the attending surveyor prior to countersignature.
12:23:08
